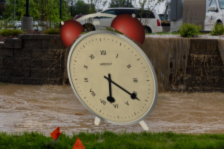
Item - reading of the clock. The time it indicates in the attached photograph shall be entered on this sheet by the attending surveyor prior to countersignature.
6:21
